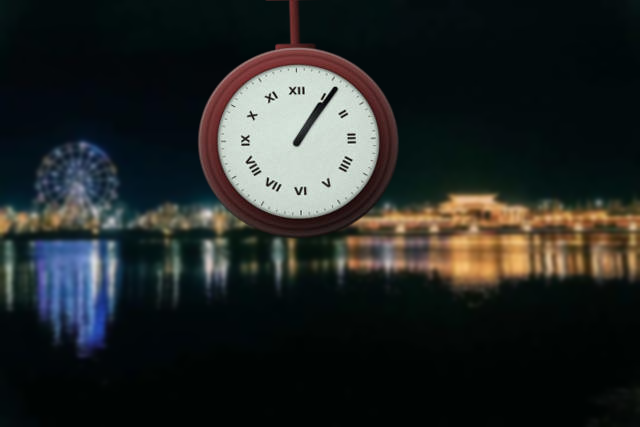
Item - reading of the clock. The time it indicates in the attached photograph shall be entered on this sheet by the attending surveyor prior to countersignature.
1:06
